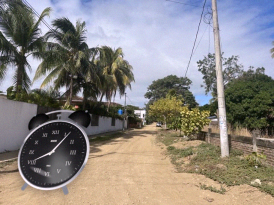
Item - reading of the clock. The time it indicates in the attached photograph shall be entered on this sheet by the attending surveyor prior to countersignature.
8:06
